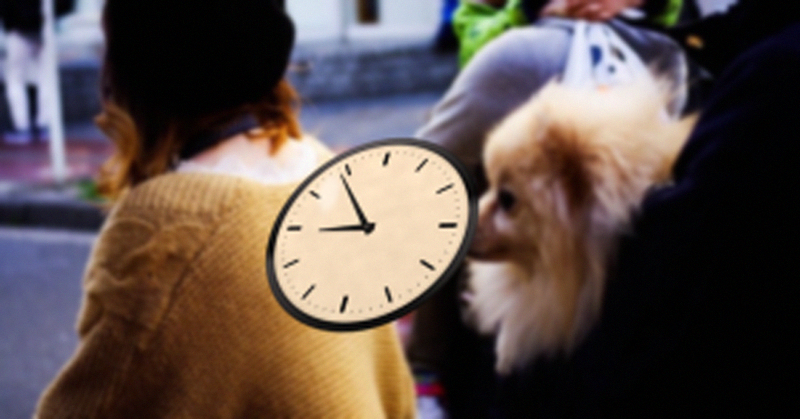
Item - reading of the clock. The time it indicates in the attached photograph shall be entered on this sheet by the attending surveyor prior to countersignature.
8:54
